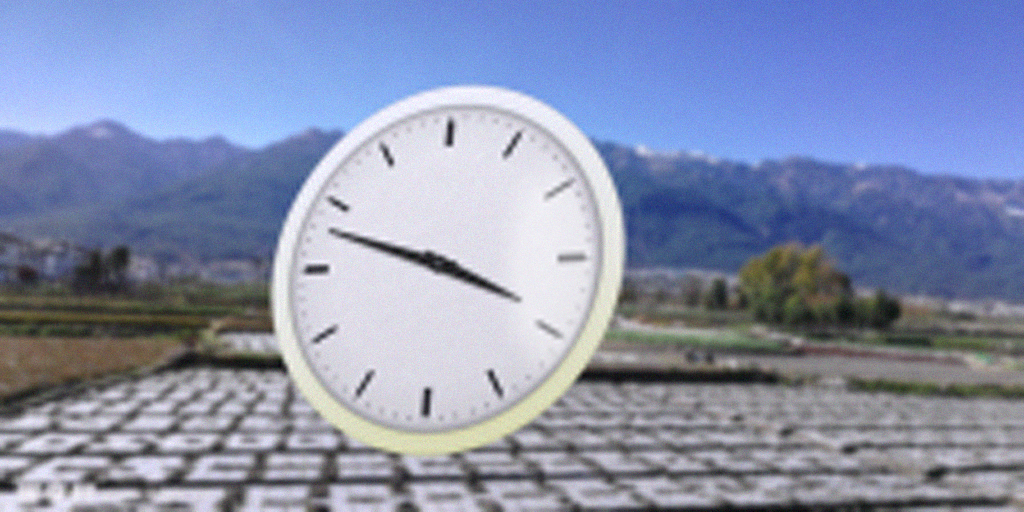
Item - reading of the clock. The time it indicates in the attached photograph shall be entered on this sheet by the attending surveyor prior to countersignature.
3:48
